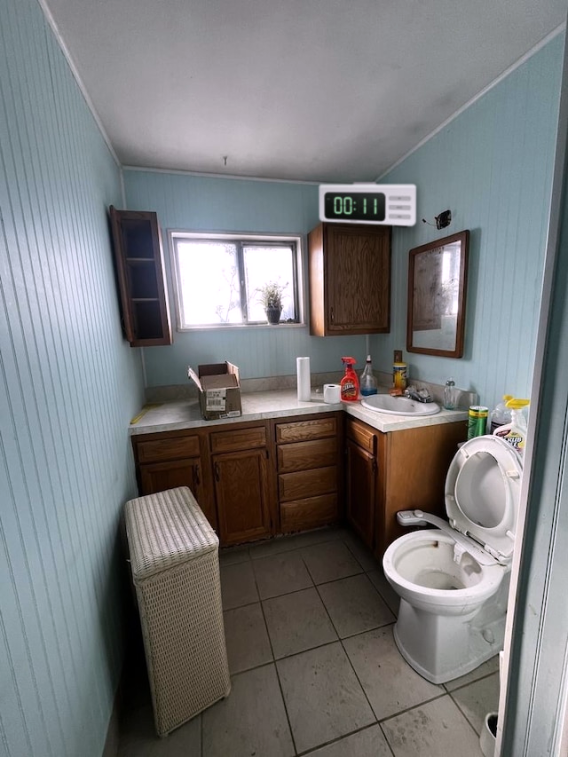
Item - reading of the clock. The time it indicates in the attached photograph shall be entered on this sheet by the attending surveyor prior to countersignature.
0:11
